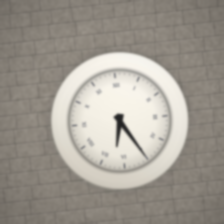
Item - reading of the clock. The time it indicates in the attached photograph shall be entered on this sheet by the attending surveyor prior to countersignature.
6:25
